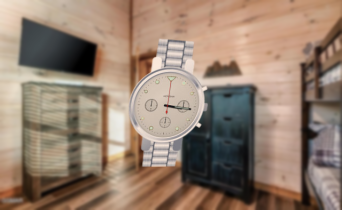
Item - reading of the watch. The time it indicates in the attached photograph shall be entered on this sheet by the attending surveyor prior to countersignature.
3:16
